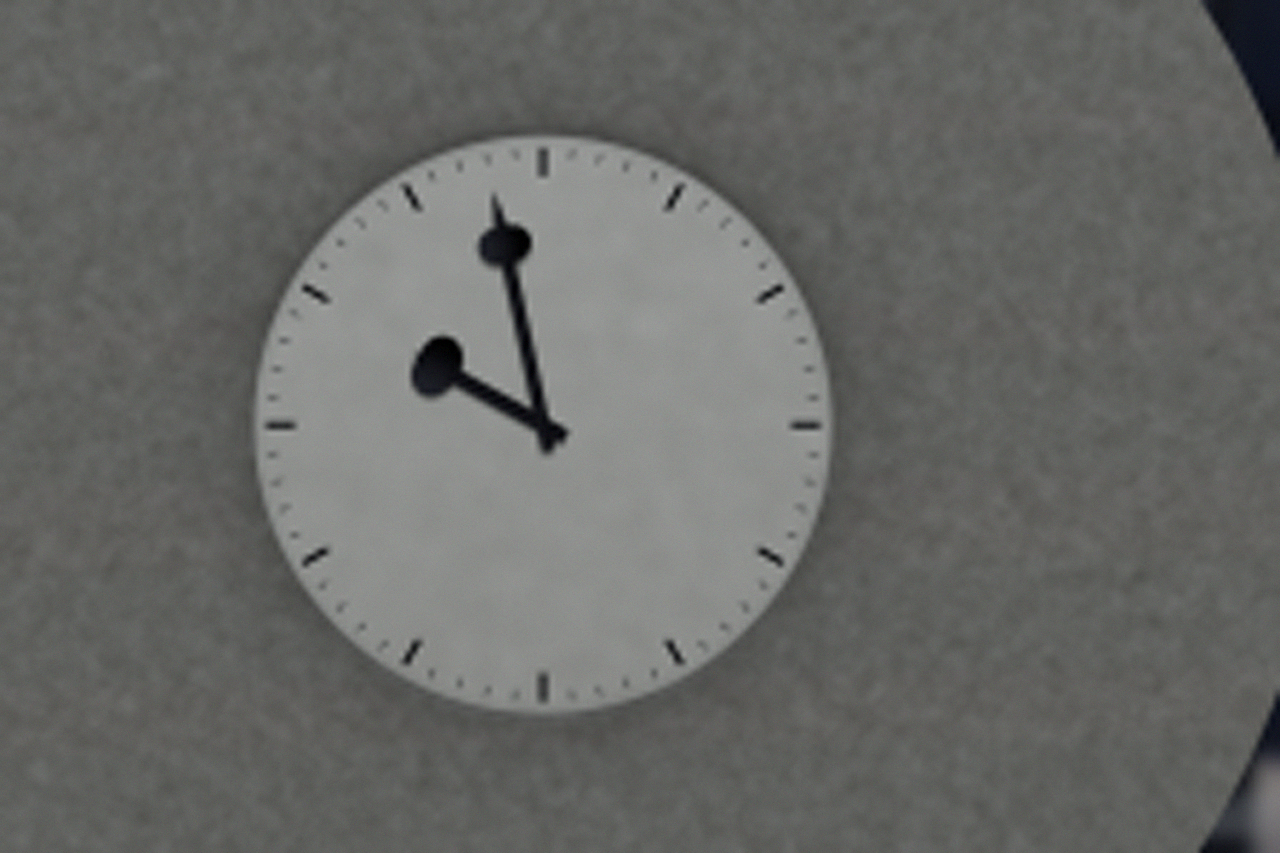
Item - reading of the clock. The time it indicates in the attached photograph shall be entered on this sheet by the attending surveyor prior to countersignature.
9:58
